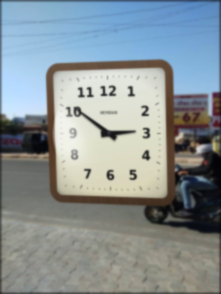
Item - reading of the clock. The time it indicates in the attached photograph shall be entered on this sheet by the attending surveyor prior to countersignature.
2:51
